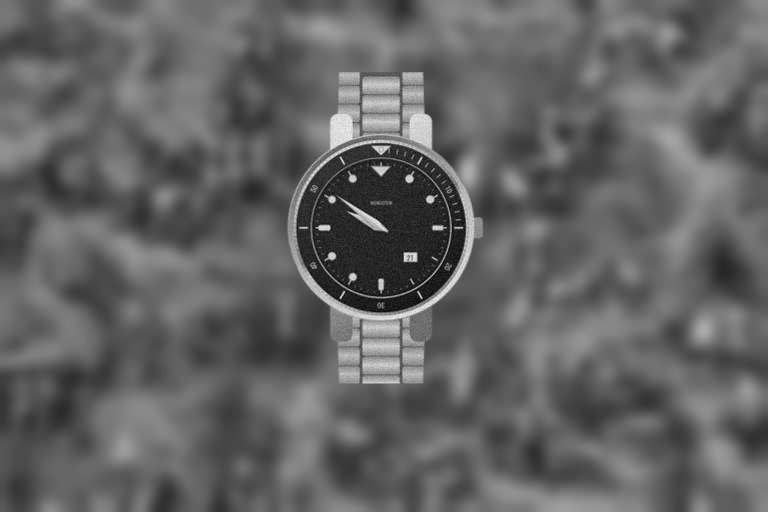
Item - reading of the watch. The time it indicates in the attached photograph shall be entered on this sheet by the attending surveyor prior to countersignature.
9:51
